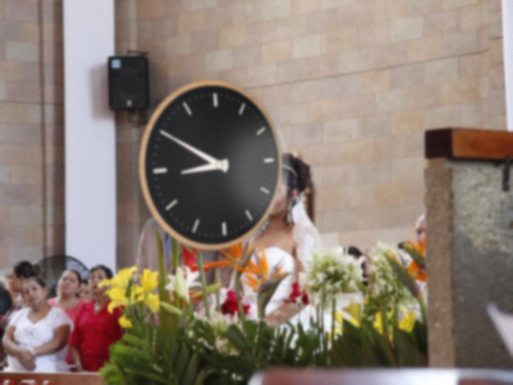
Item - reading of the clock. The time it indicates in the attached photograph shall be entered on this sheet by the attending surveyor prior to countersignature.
8:50
